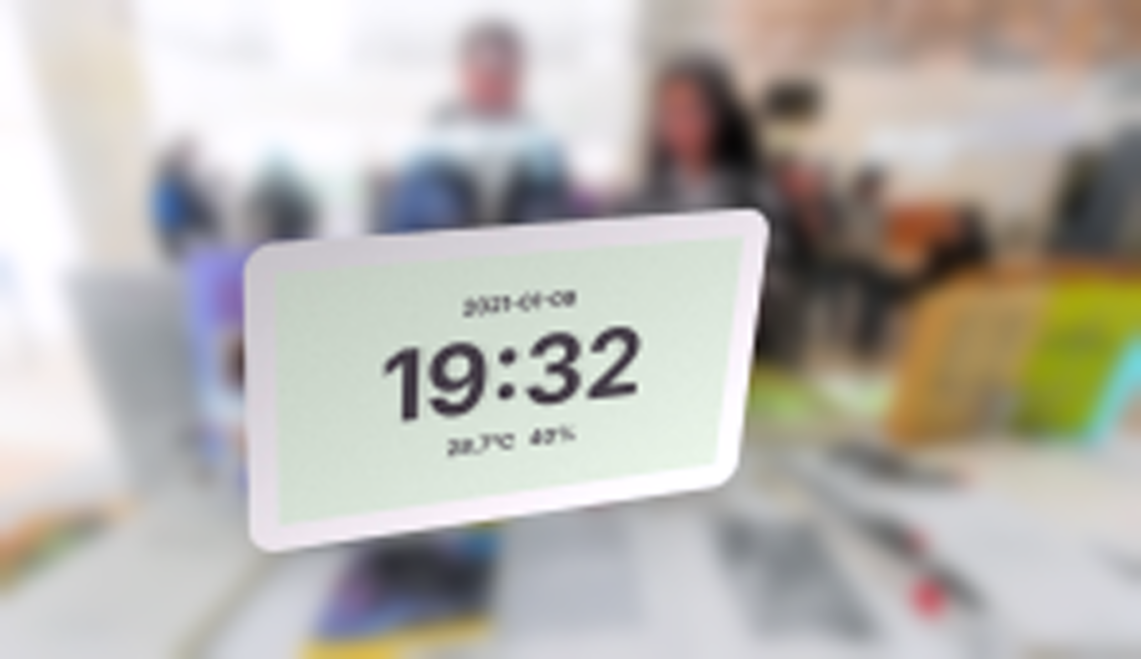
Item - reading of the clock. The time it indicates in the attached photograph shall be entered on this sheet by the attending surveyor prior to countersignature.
19:32
